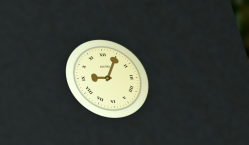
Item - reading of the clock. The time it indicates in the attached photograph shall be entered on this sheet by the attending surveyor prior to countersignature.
9:05
